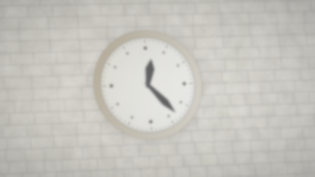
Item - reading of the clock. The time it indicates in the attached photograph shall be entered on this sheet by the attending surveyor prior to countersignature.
12:23
